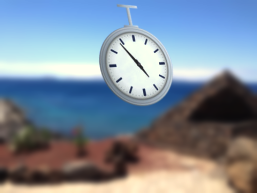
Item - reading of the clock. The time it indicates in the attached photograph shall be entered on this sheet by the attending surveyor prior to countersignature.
4:54
